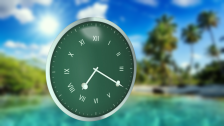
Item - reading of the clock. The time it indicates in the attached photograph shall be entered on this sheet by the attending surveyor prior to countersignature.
7:20
